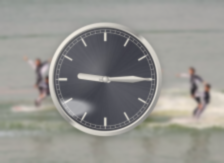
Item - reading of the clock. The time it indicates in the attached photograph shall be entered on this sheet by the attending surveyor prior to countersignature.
9:15
